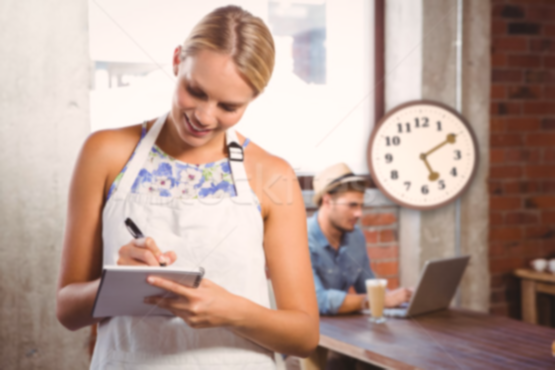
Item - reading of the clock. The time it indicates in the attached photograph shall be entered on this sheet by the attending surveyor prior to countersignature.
5:10
